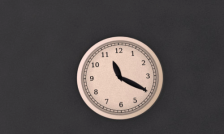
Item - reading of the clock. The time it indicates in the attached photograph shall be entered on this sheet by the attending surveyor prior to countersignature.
11:20
